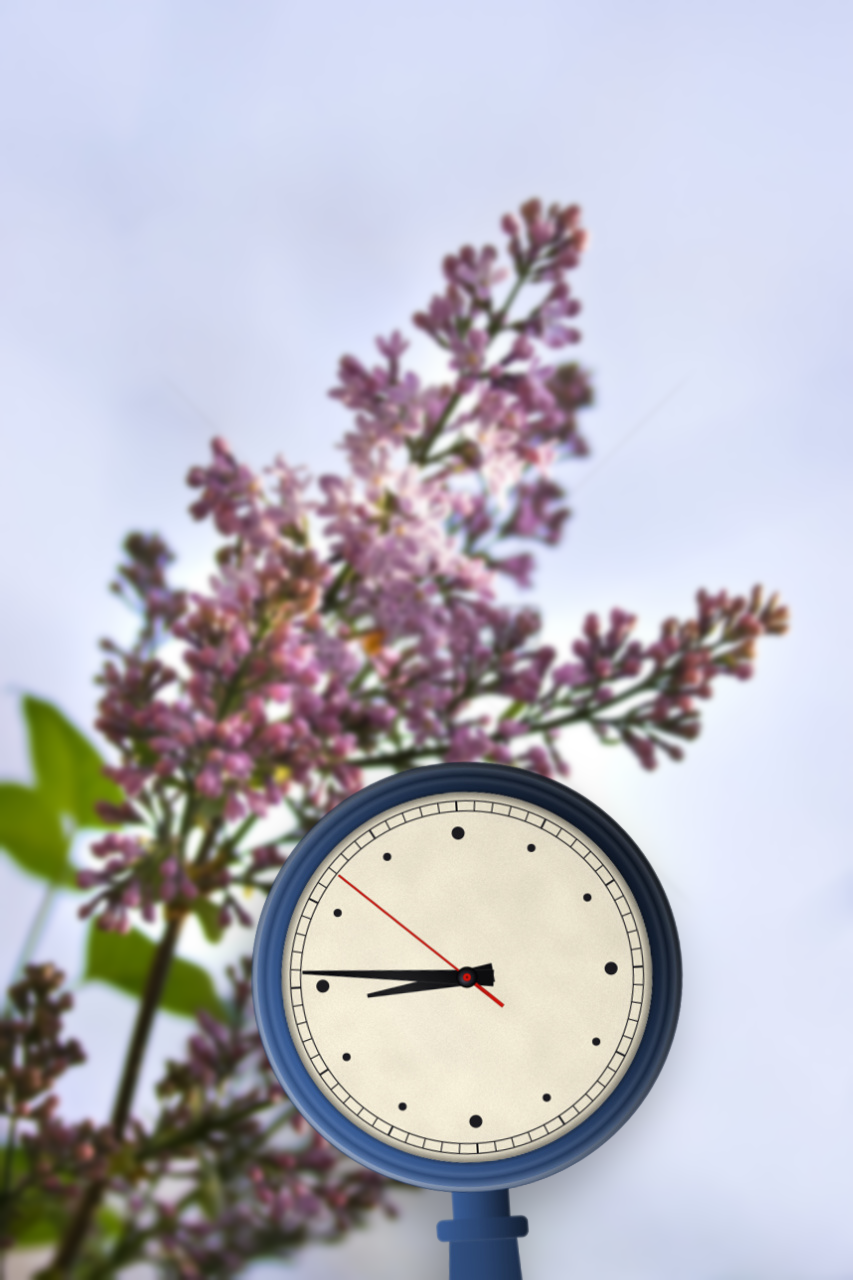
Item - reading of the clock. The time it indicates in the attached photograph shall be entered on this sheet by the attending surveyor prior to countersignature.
8:45:52
